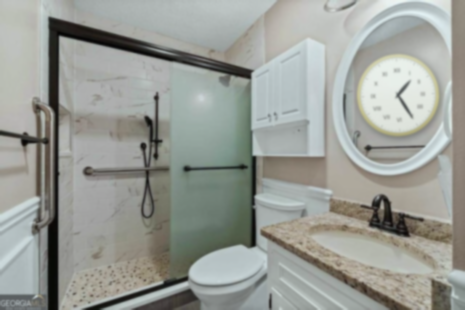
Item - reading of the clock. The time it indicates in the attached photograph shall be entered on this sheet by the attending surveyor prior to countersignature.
1:25
